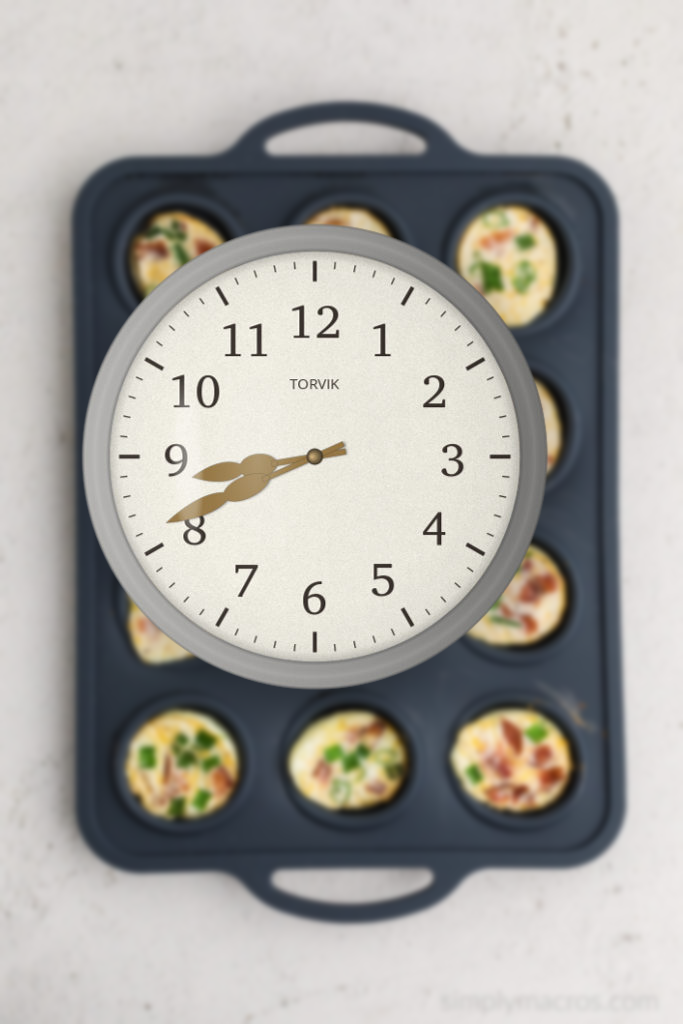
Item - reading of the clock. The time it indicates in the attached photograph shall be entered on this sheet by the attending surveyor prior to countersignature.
8:41
